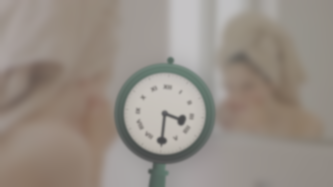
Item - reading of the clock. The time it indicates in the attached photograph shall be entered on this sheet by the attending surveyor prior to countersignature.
3:30
